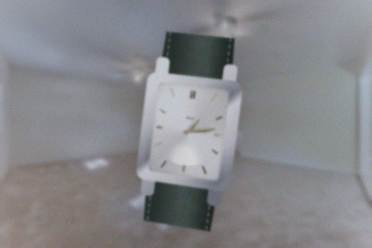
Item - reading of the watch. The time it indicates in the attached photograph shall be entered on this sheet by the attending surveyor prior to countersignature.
1:13
